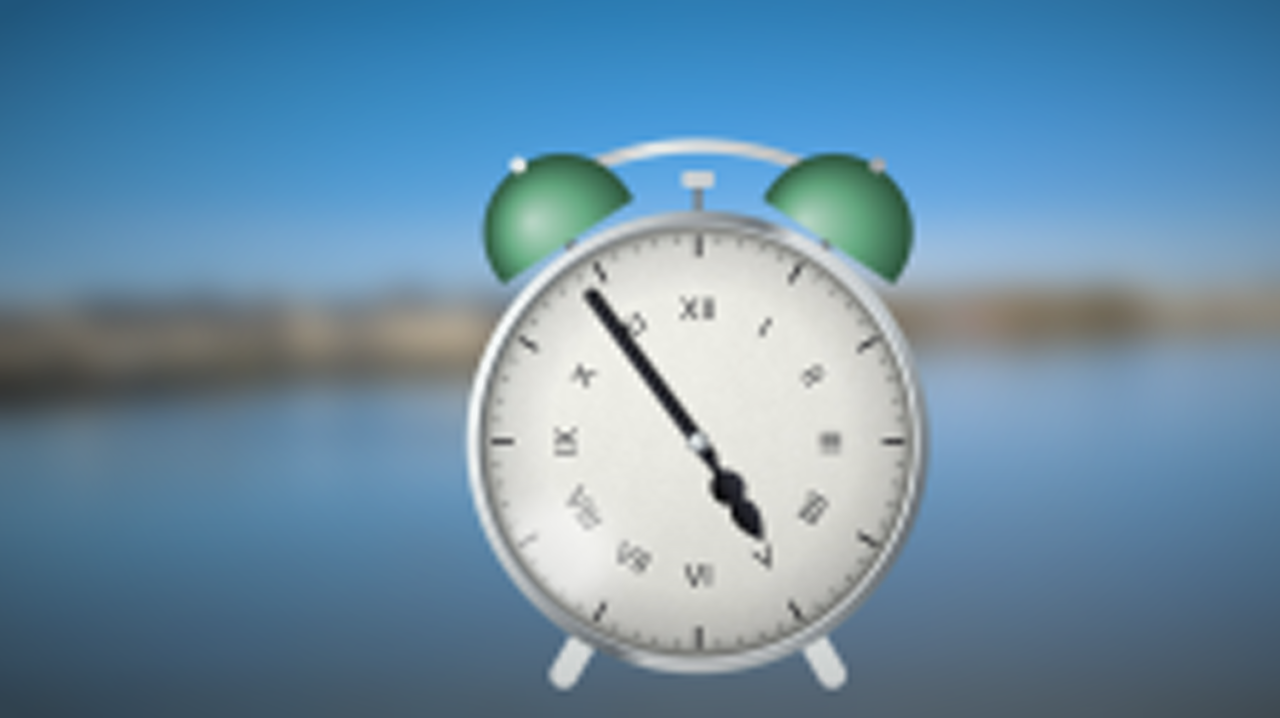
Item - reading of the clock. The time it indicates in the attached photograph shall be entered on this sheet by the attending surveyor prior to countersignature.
4:54
